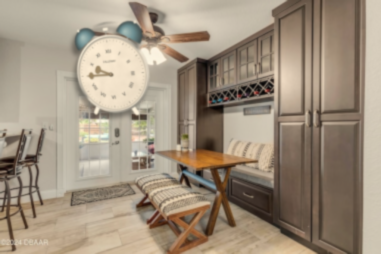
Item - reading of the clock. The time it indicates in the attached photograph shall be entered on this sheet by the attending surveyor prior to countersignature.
9:45
